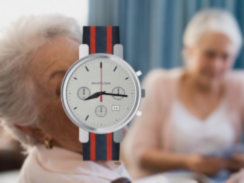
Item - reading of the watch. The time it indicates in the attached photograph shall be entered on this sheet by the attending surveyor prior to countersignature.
8:16
